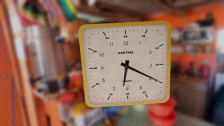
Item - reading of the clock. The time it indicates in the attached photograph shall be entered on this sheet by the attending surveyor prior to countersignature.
6:20
